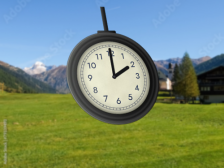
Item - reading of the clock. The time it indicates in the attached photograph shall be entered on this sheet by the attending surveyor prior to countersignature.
2:00
